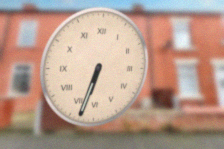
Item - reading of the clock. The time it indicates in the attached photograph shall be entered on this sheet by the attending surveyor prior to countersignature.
6:33
